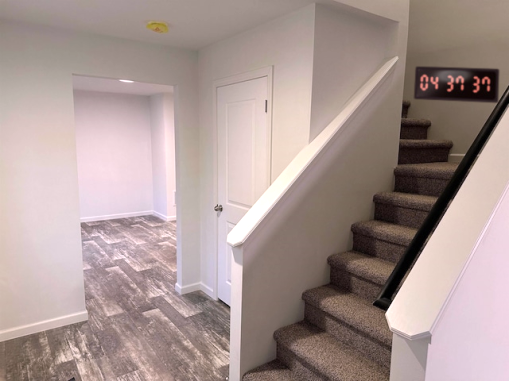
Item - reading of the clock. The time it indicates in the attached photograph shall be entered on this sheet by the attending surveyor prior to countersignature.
4:37:37
